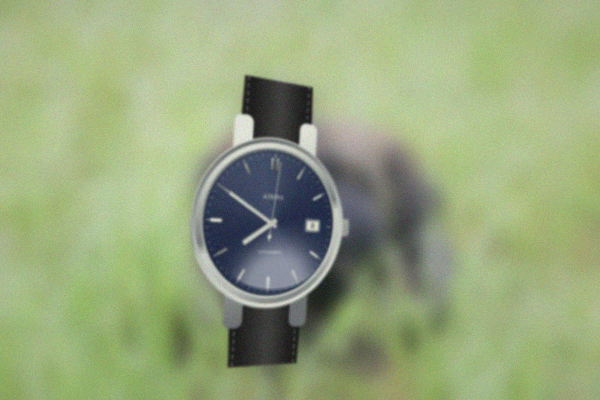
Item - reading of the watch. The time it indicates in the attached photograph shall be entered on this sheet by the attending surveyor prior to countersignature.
7:50:01
